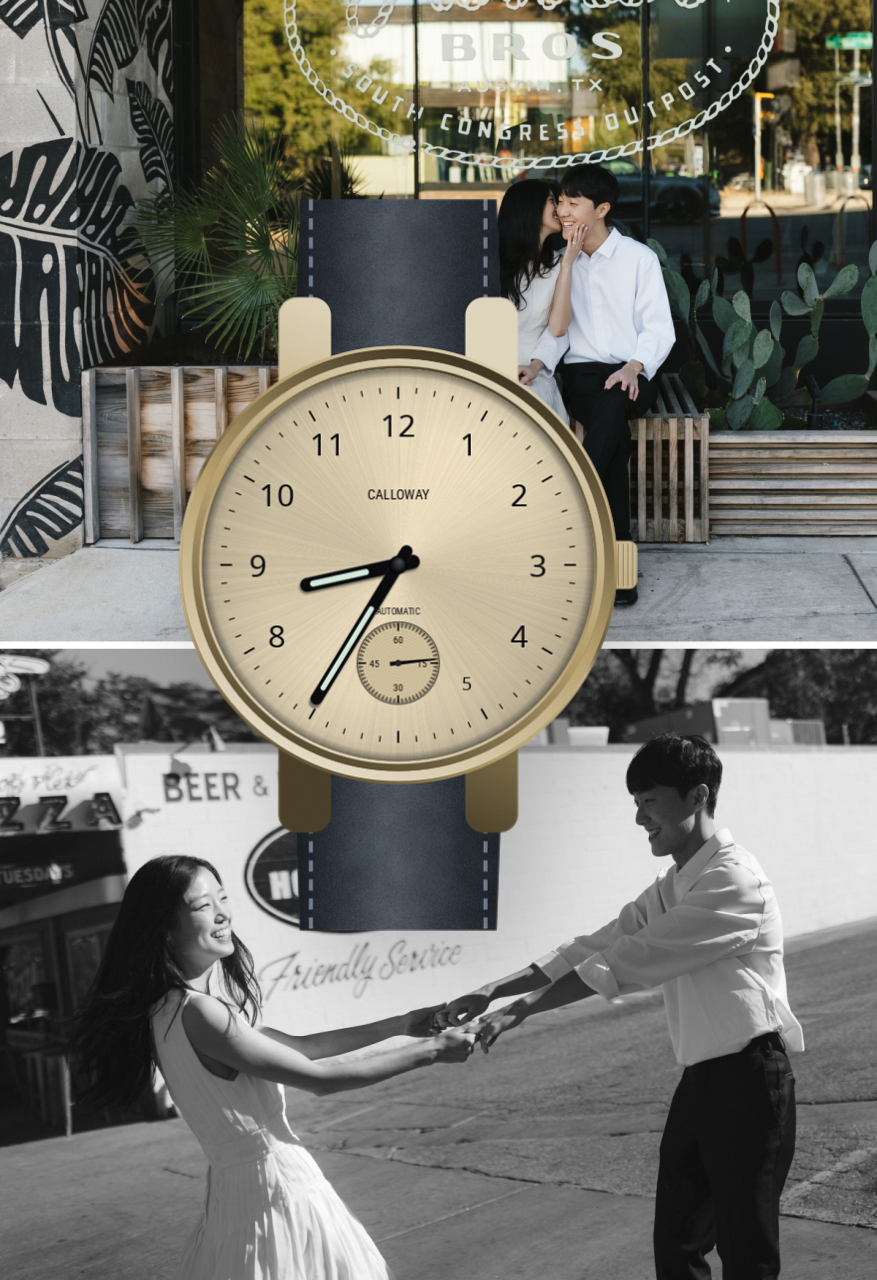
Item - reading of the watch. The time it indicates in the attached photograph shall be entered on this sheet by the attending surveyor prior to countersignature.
8:35:14
